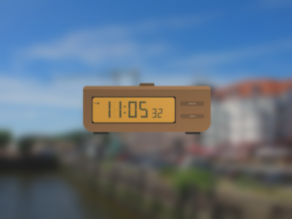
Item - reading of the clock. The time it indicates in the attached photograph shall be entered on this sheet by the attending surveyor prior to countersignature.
11:05:32
